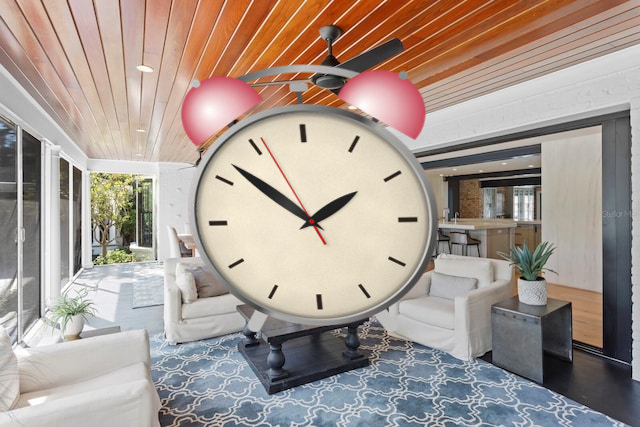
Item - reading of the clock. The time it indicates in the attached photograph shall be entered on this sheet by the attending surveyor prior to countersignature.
1:51:56
